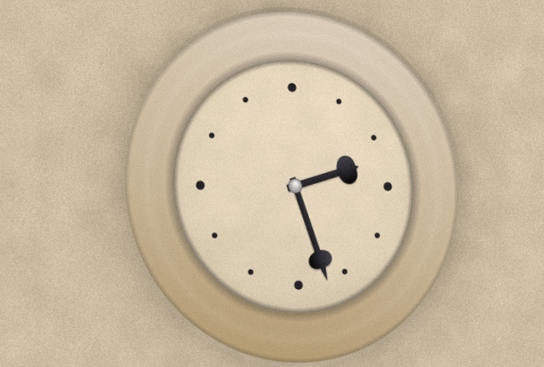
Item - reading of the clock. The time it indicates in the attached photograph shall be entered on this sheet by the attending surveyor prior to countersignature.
2:27
